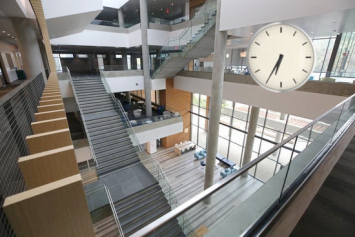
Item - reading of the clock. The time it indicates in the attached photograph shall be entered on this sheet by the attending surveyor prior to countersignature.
6:35
